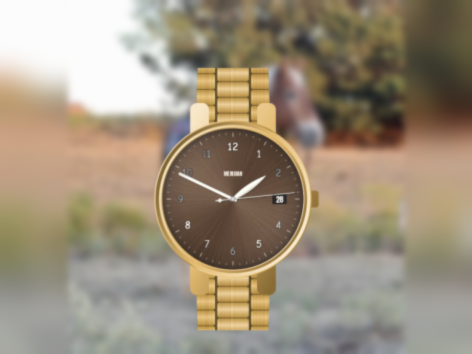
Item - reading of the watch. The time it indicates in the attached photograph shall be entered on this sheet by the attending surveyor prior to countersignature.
1:49:14
